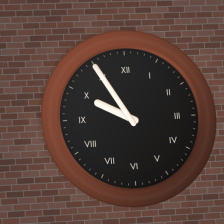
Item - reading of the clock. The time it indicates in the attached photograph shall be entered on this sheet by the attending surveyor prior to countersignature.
9:55
